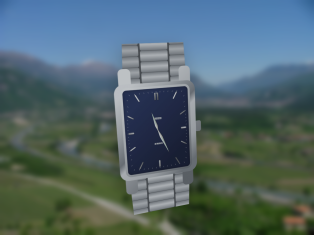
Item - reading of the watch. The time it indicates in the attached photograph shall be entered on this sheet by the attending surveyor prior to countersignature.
11:26
